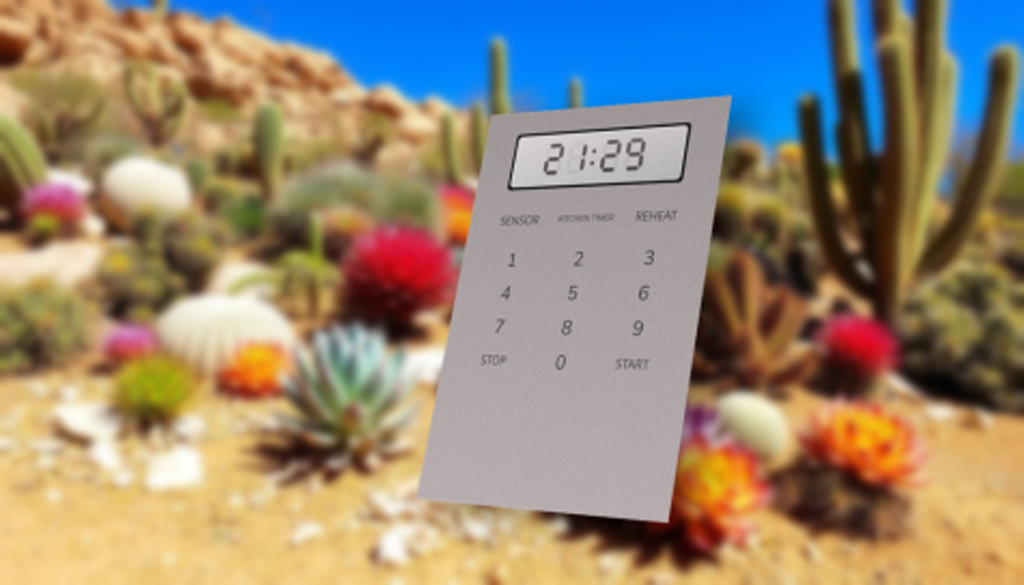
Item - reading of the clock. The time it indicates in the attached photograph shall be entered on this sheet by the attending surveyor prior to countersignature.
21:29
